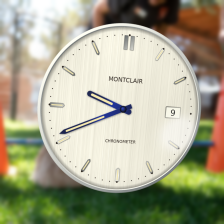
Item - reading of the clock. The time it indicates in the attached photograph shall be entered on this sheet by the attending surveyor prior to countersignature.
9:41
